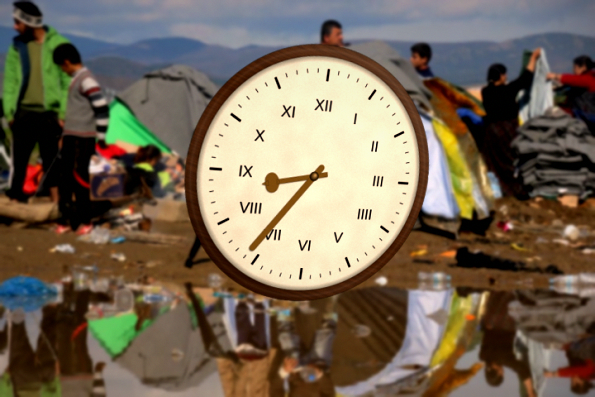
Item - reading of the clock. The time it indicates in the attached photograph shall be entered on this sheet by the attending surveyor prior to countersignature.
8:36
